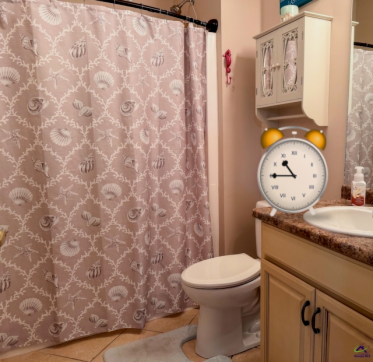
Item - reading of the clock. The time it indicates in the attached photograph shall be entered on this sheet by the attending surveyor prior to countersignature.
10:45
